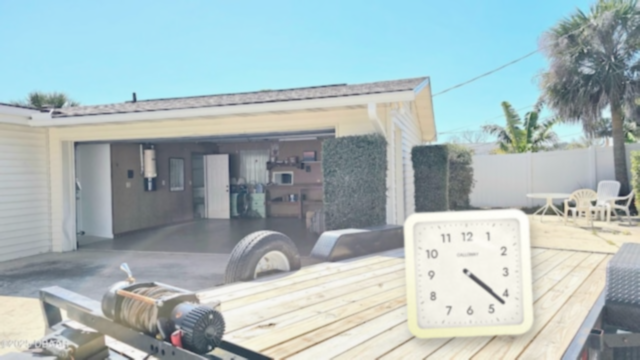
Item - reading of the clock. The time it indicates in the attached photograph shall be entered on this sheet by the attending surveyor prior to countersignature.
4:22
